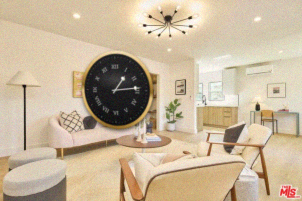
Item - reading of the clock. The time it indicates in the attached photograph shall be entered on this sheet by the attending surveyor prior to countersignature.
1:14
